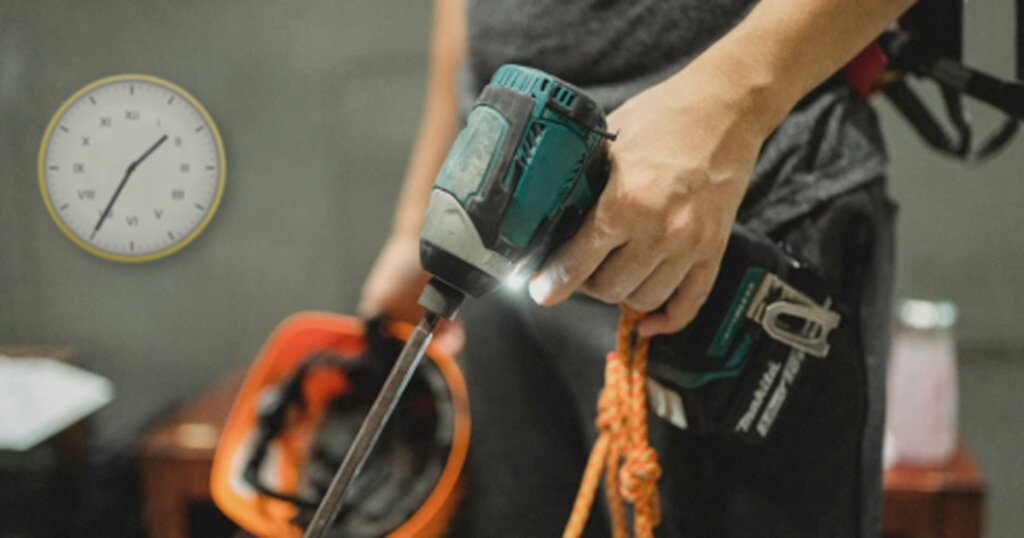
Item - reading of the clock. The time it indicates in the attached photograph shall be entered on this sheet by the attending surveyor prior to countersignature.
1:35
